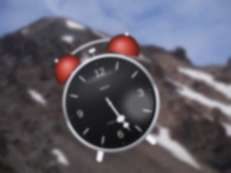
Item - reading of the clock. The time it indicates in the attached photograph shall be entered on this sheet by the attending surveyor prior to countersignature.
5:27
